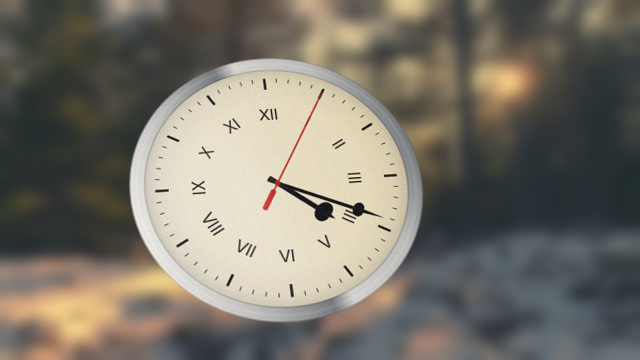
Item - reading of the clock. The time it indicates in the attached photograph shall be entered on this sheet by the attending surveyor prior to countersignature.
4:19:05
